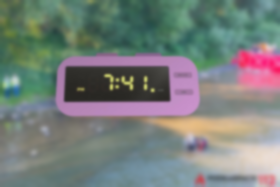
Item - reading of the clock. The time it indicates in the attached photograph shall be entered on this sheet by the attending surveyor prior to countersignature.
7:41
